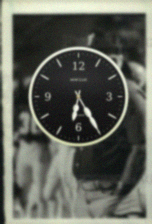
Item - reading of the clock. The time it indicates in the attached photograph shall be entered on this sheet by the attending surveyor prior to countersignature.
6:25
